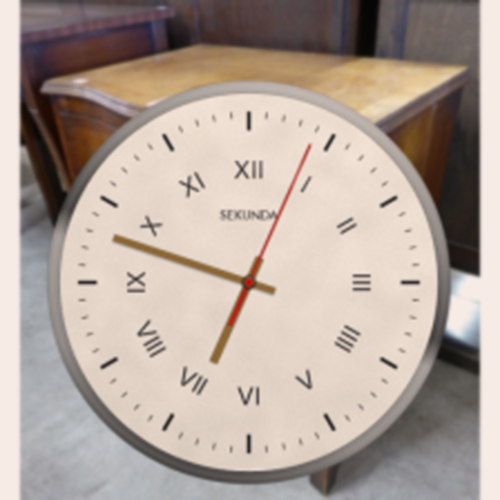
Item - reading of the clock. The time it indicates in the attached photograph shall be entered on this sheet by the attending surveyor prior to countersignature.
6:48:04
